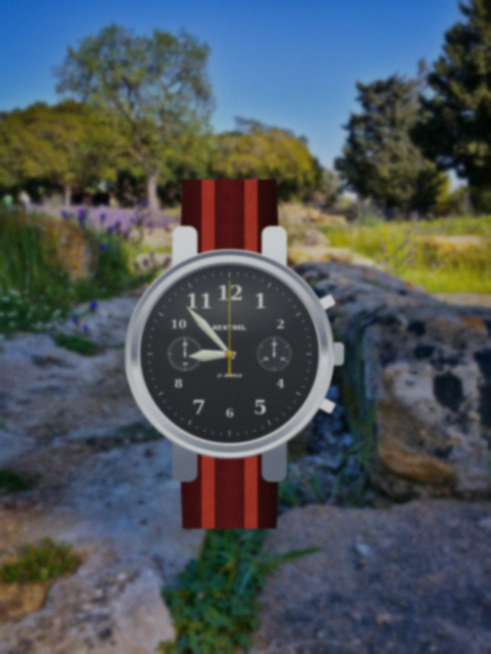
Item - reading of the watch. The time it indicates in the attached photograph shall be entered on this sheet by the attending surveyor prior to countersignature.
8:53
